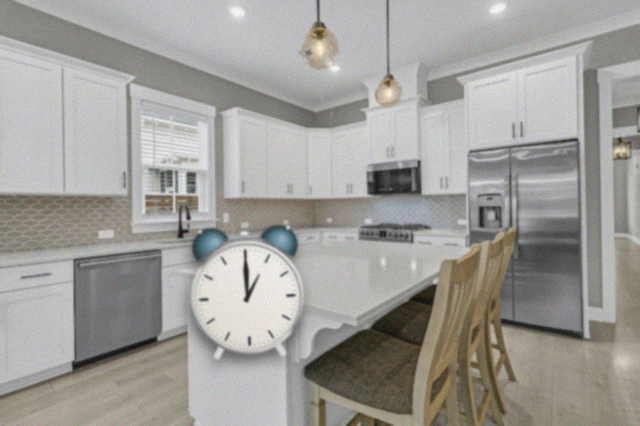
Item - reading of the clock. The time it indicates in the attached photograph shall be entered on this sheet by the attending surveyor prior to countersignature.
1:00
